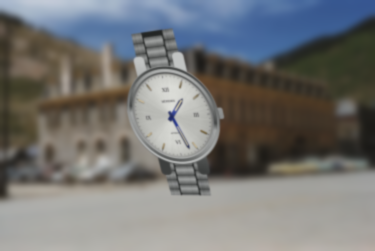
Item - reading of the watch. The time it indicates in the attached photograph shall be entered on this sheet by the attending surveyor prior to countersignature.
1:27
